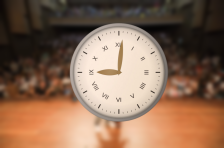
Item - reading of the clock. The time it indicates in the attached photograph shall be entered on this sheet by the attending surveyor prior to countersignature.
9:01
